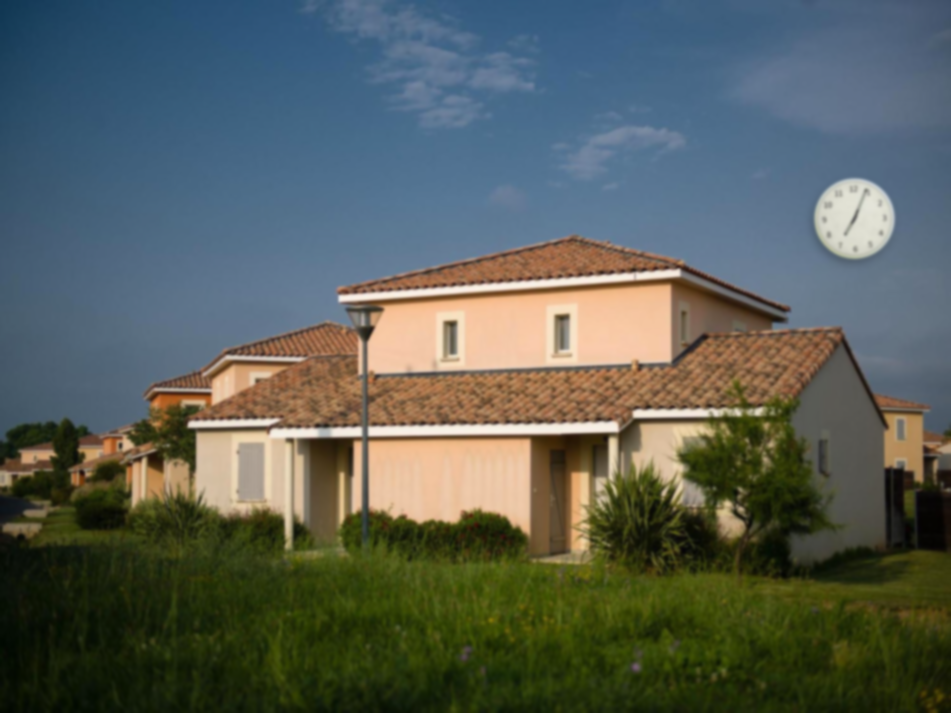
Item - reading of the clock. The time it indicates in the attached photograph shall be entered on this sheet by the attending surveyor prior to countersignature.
7:04
